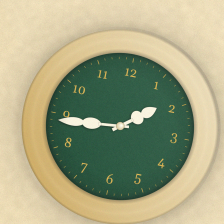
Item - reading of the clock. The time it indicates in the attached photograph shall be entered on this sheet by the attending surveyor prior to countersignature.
1:44
